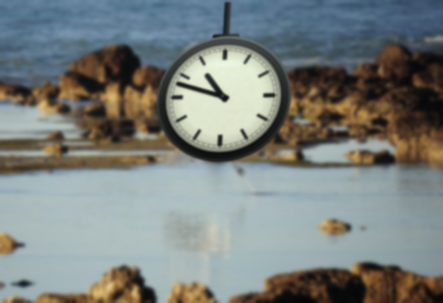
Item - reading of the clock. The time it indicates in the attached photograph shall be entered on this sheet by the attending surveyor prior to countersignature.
10:48
